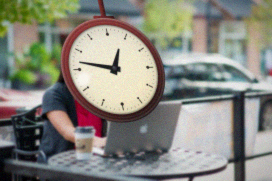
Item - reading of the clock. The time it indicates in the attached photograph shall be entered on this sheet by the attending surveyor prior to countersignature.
12:47
